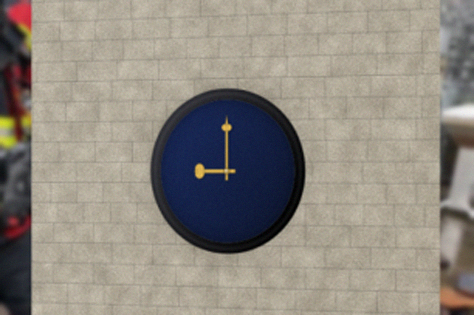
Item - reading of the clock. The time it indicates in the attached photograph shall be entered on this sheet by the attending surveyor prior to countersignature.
9:00
